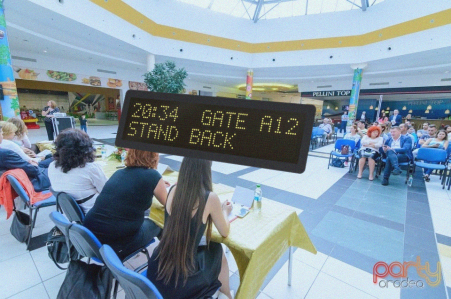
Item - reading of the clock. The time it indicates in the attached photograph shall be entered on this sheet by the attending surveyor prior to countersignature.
20:34
